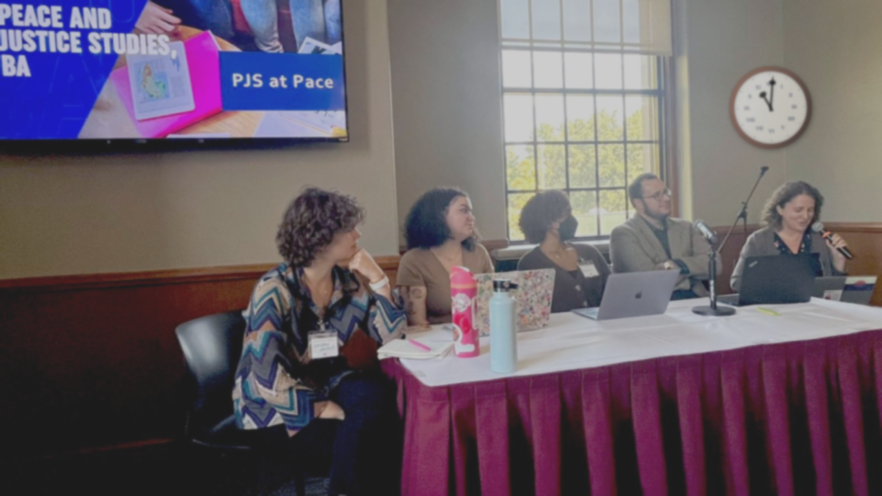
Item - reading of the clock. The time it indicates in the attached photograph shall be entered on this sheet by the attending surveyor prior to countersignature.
11:01
